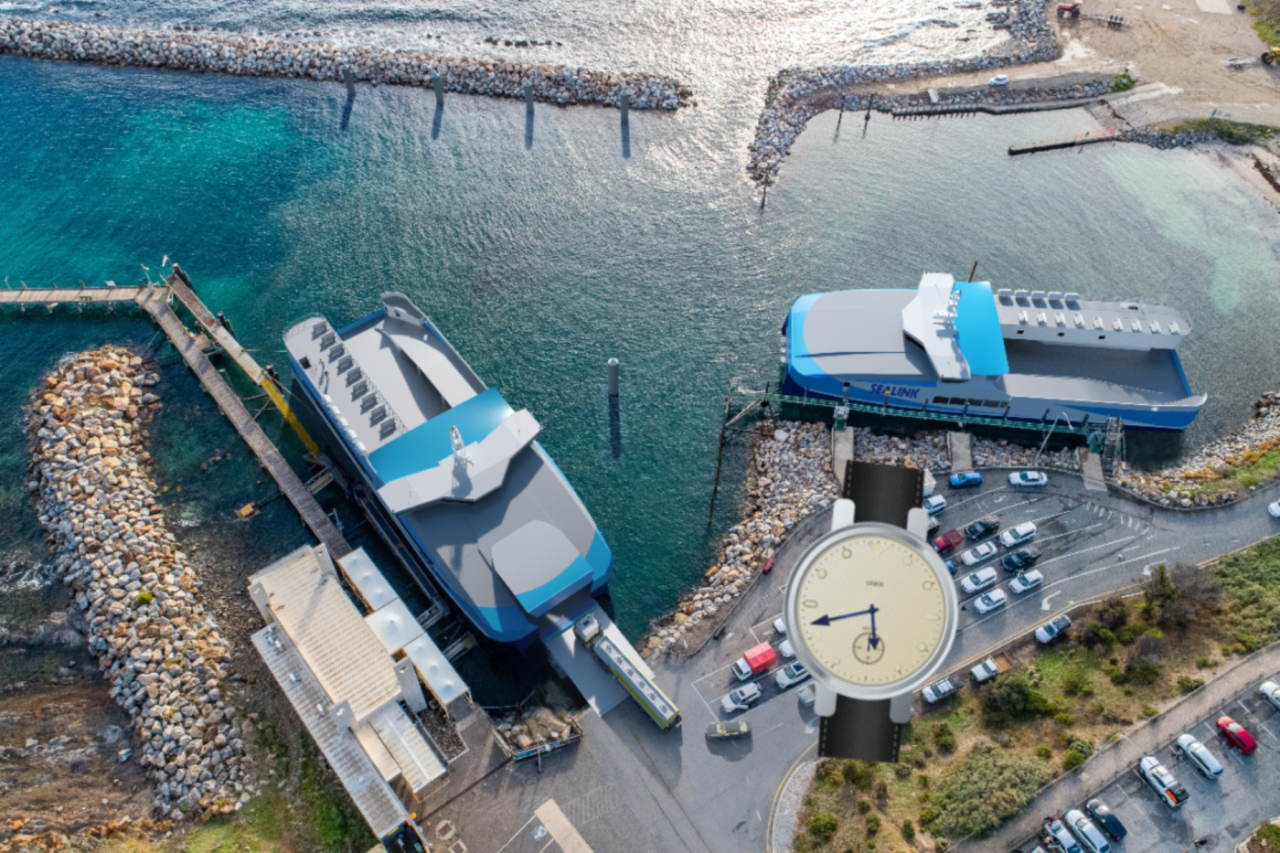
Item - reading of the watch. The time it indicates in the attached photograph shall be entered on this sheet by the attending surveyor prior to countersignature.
5:42
